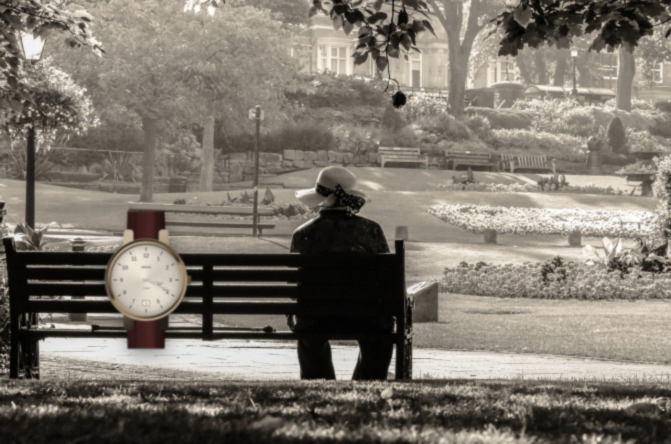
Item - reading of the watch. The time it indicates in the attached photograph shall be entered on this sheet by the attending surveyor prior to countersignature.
3:19
